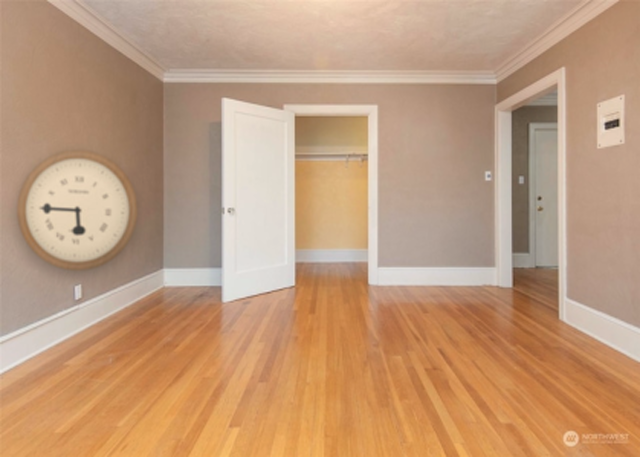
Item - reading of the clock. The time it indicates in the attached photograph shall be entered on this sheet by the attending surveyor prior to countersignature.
5:45
